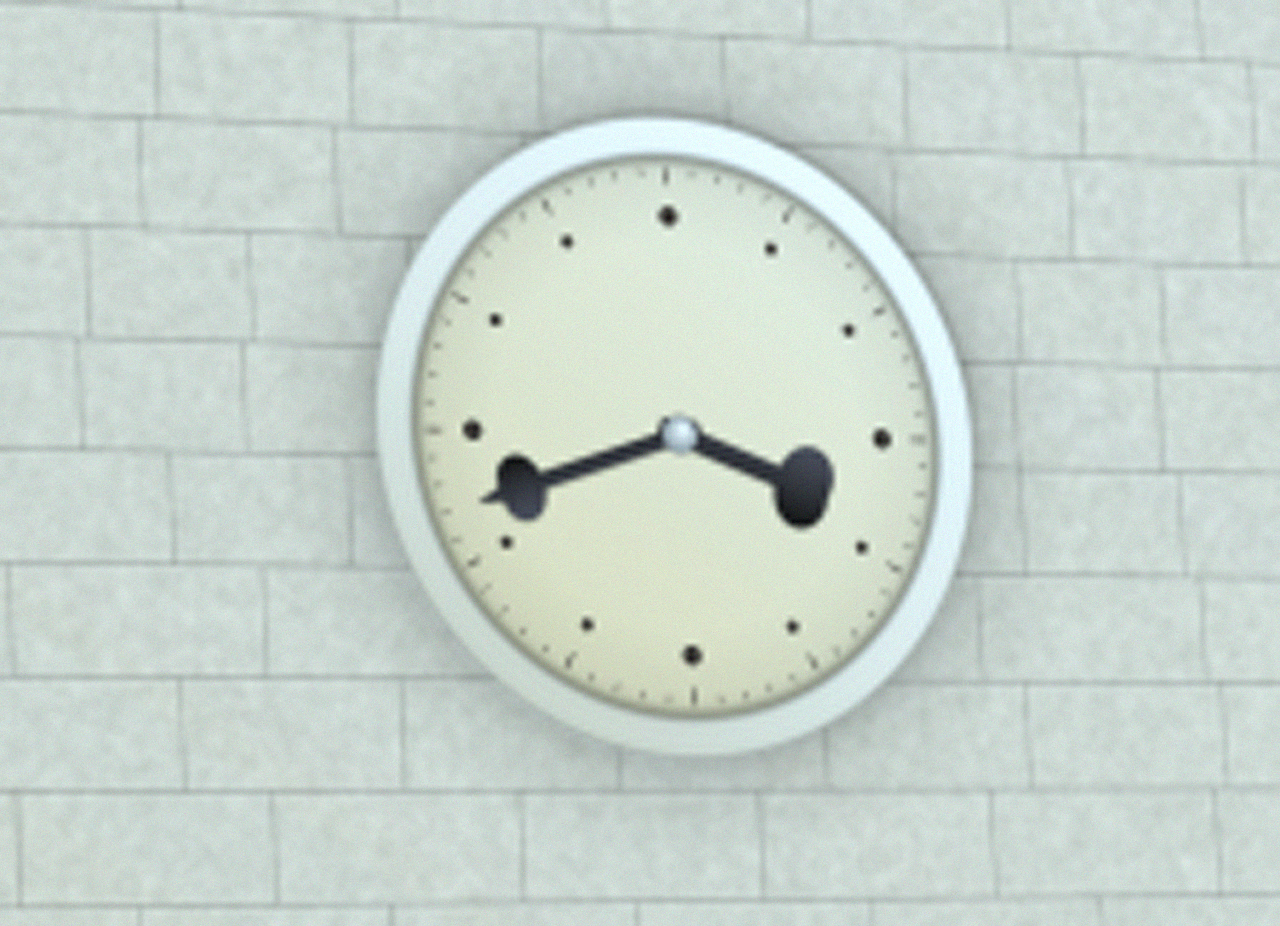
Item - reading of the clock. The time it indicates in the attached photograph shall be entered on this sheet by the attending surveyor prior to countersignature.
3:42
